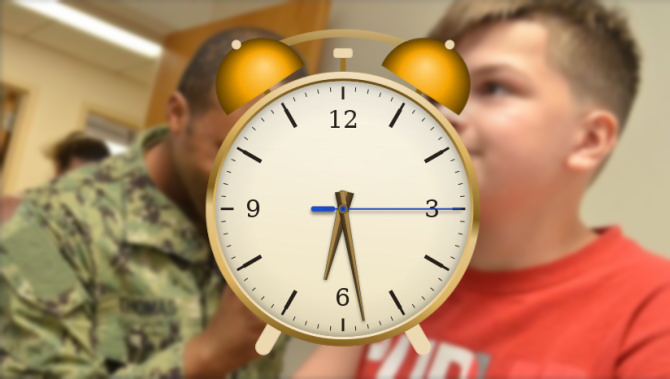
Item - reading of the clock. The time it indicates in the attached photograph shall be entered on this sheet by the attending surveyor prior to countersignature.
6:28:15
